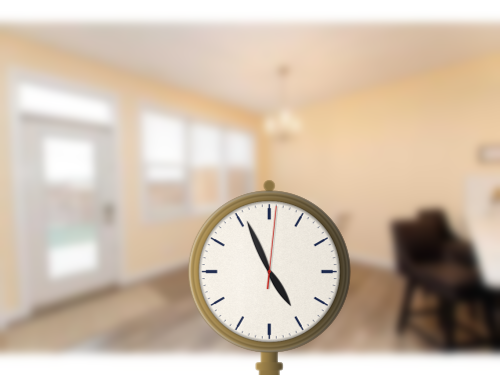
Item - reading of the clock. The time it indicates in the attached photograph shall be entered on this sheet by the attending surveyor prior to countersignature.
4:56:01
